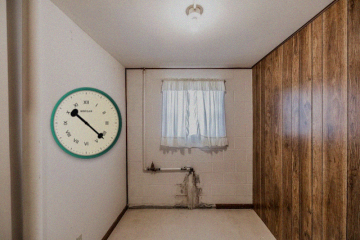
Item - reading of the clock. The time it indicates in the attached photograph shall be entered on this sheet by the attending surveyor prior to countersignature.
10:22
